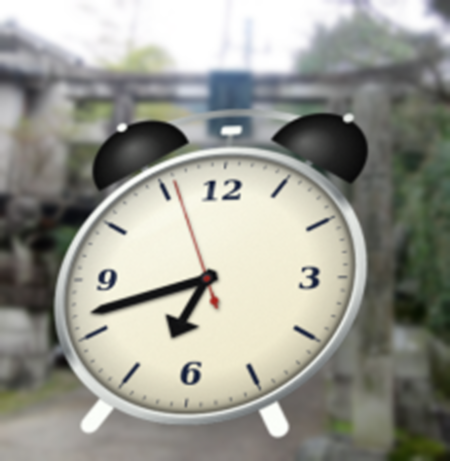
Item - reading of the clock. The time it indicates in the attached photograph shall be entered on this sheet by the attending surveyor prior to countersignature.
6:41:56
